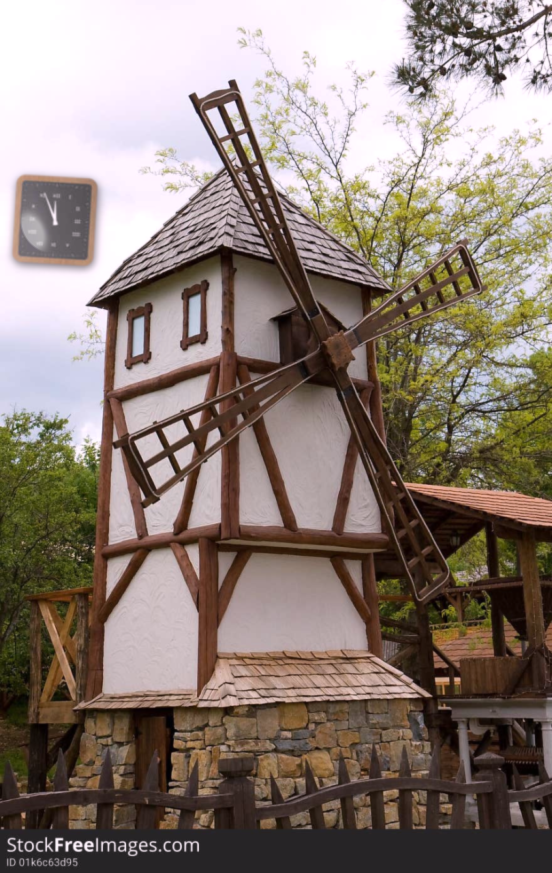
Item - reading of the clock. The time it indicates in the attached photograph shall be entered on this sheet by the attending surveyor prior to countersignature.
11:56
